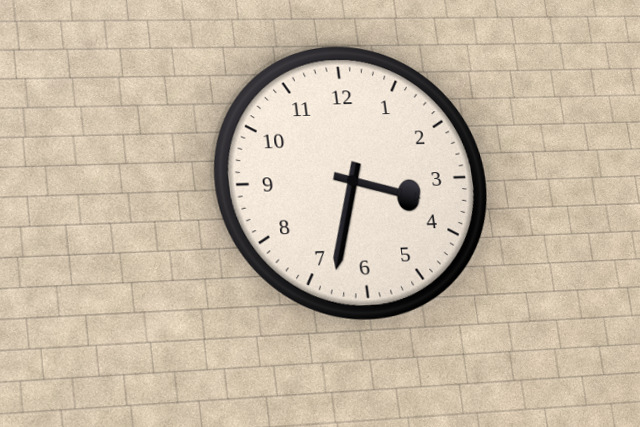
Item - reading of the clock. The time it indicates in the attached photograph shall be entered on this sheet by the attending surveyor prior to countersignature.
3:33
